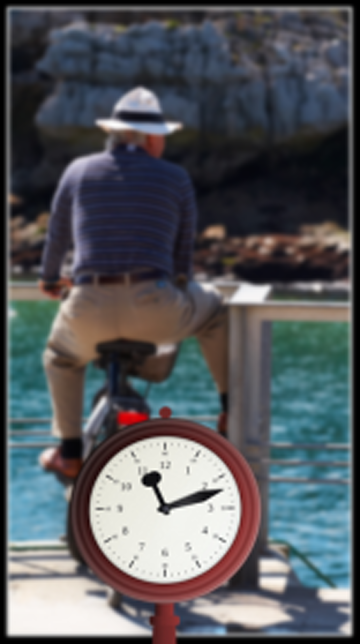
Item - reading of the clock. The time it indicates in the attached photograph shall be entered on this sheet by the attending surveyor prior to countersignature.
11:12
